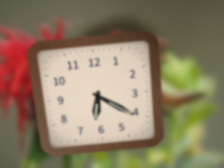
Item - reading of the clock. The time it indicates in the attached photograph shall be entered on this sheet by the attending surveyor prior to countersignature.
6:21
